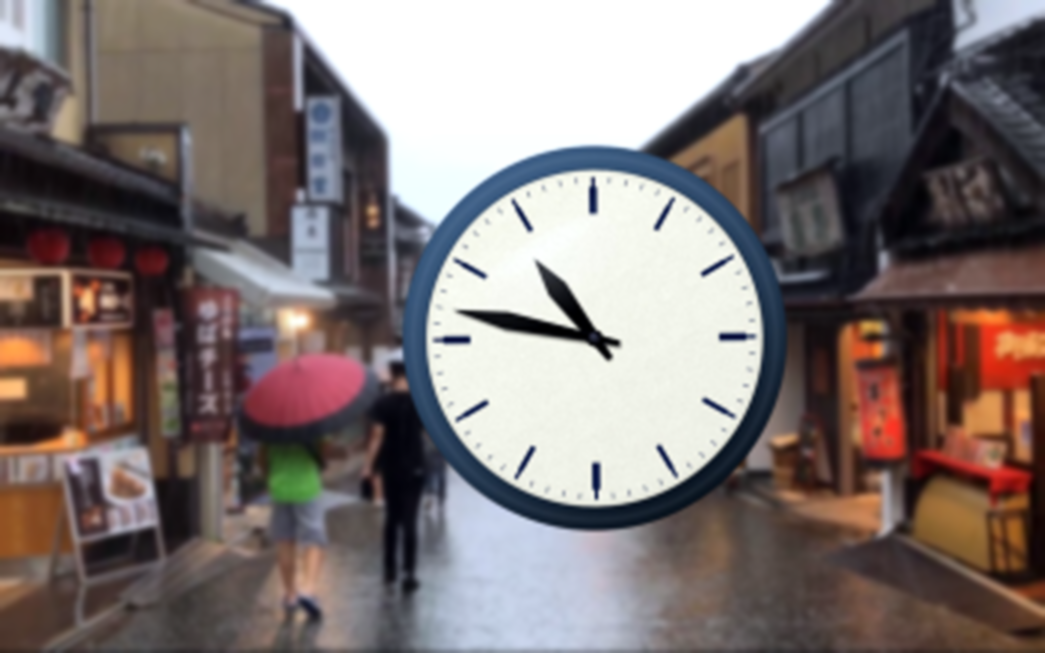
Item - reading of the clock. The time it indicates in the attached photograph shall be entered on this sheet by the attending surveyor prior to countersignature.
10:47
